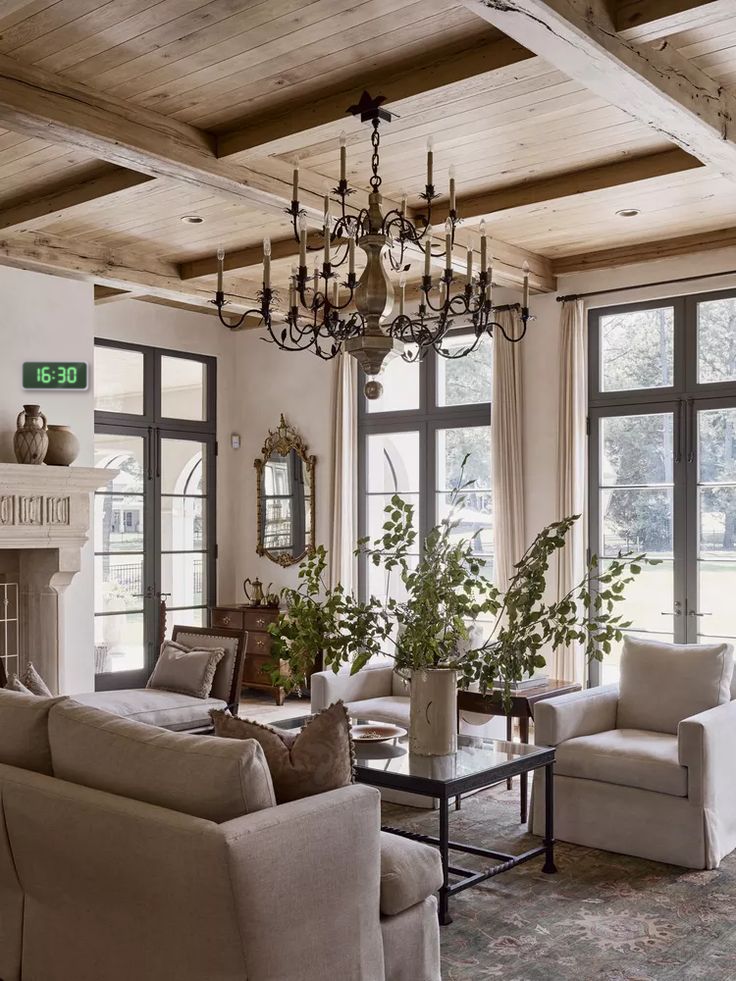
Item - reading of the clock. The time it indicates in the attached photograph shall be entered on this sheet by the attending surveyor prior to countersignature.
16:30
